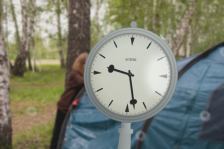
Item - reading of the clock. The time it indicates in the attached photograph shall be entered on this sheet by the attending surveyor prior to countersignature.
9:28
